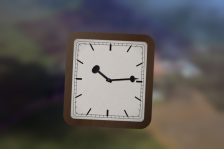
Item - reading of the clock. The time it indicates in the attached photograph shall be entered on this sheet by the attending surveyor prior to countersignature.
10:14
